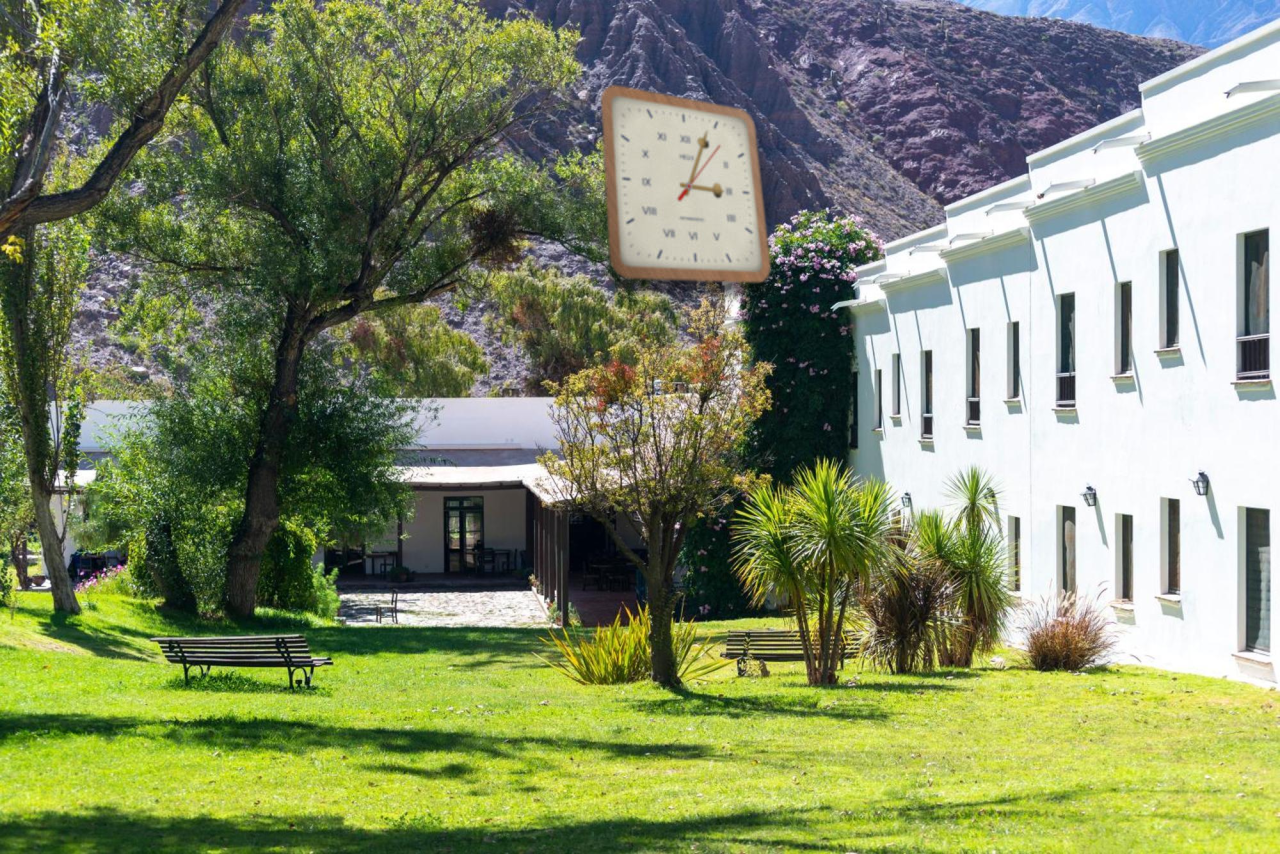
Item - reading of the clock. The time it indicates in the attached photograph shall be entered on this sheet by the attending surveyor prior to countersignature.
3:04:07
